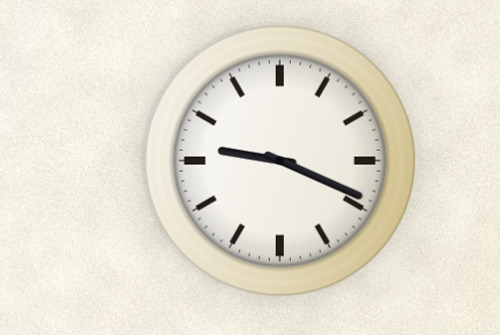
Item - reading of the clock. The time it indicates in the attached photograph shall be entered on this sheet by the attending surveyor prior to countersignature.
9:19
